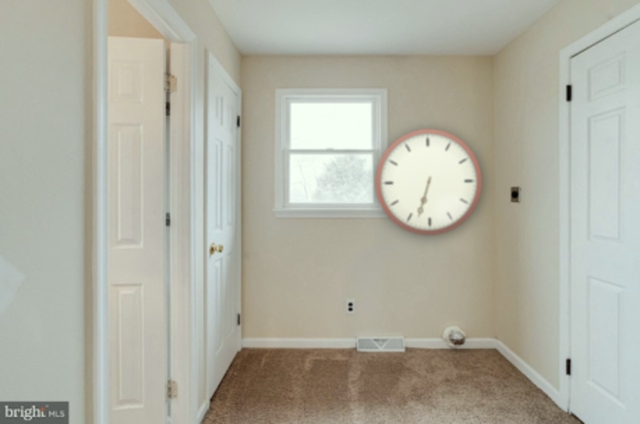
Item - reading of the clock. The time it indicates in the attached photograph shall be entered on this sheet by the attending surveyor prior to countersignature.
6:33
